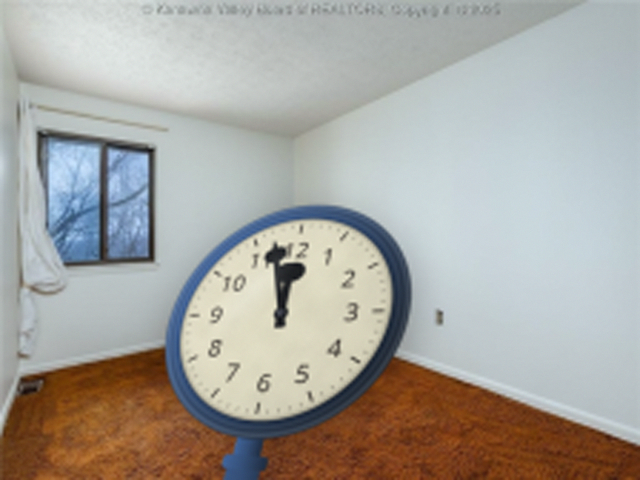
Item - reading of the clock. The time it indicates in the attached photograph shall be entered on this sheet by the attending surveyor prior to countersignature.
11:57
